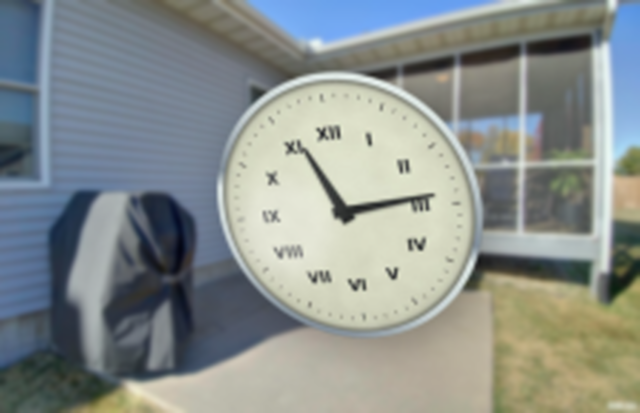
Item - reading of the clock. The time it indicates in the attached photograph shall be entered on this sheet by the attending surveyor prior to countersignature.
11:14
